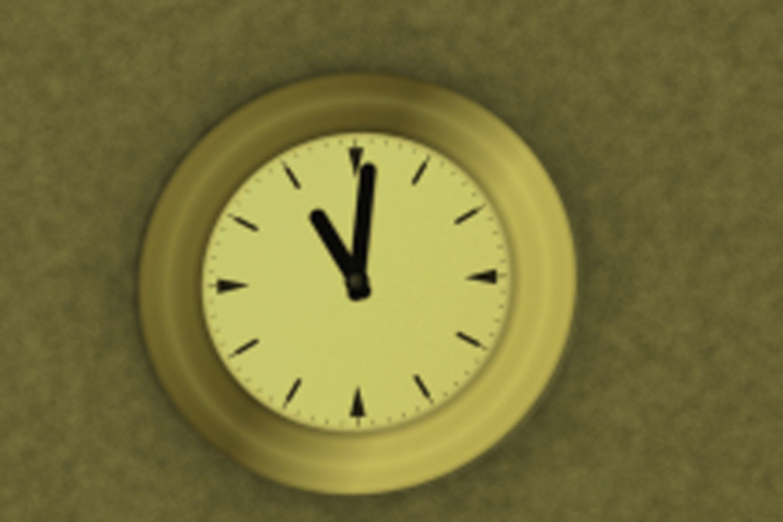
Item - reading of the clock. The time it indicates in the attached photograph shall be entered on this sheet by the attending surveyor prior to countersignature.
11:01
